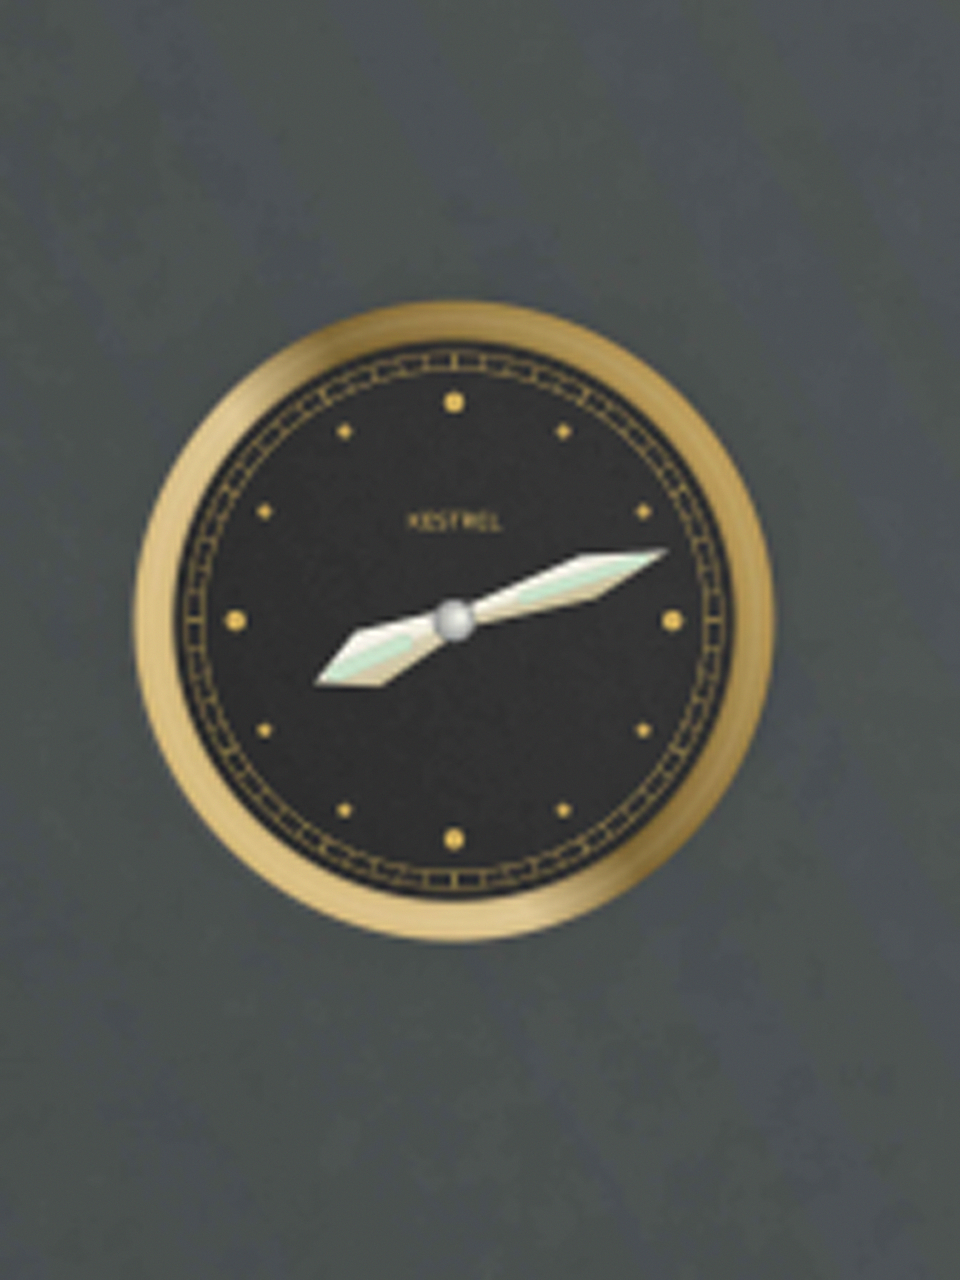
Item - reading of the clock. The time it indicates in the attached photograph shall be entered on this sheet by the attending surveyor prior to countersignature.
8:12
